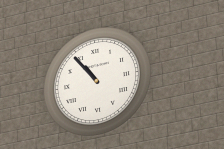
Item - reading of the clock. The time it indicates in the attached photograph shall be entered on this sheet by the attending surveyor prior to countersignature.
10:54
